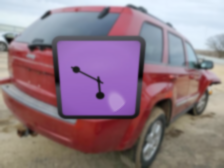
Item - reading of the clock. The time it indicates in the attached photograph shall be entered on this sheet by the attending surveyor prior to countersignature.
5:50
